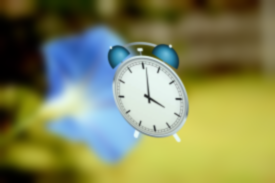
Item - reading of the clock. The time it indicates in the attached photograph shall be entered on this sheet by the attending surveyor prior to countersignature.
4:01
